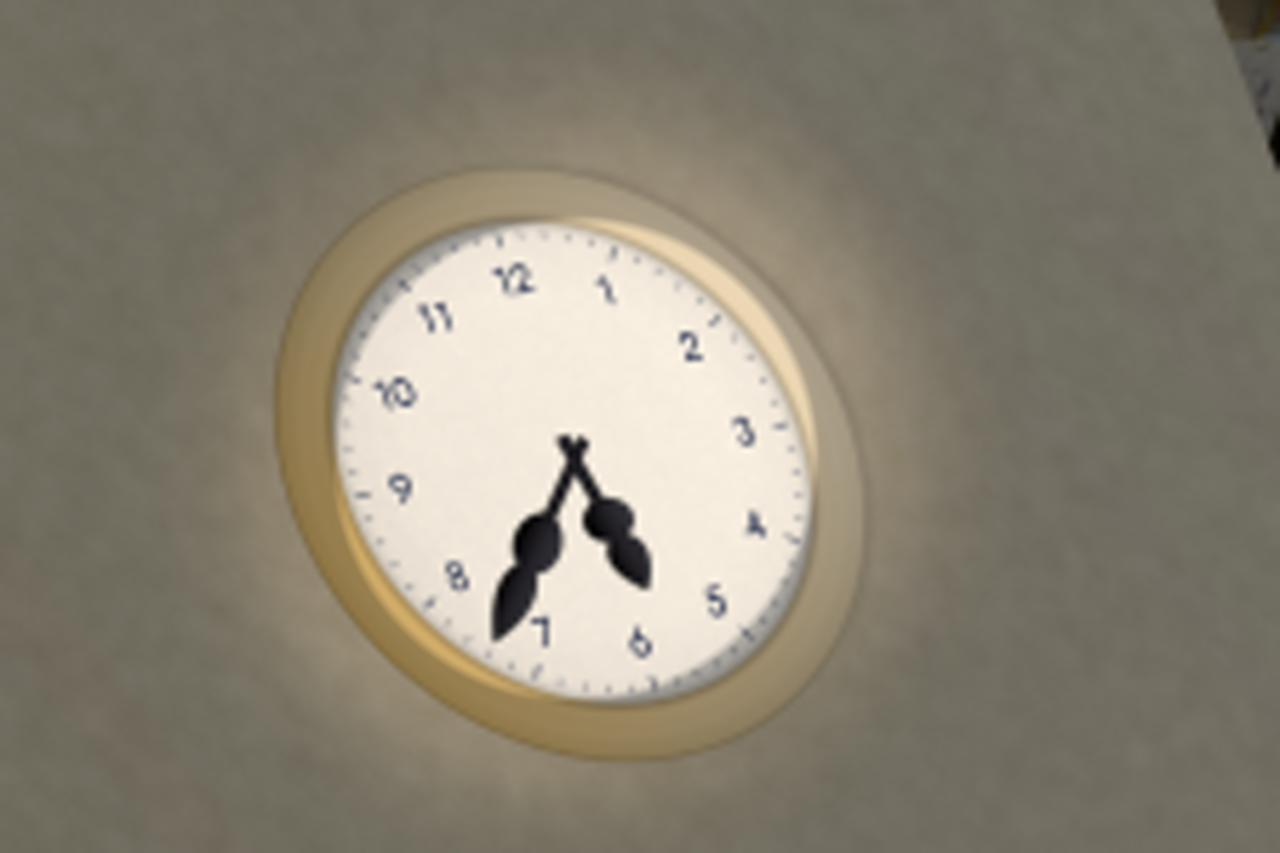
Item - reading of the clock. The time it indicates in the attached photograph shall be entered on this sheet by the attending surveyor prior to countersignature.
5:37
